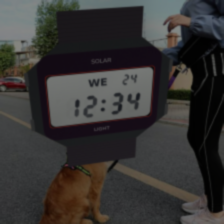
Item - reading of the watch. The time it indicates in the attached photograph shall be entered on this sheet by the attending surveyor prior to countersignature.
12:34
